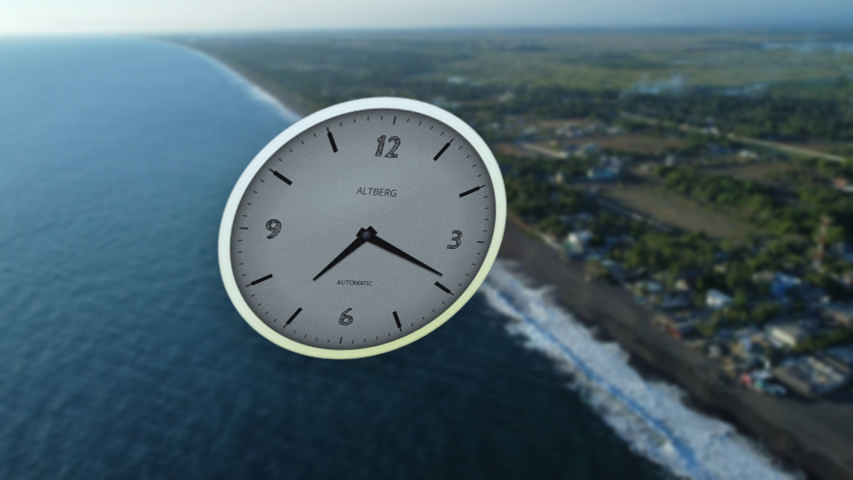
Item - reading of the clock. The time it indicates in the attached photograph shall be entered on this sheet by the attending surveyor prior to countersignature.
7:19
